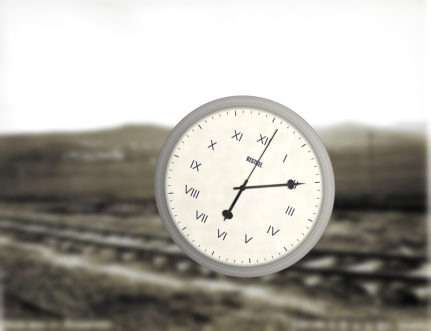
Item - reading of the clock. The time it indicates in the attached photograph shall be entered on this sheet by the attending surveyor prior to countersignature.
6:10:01
